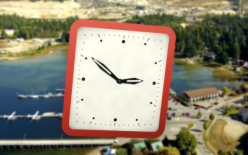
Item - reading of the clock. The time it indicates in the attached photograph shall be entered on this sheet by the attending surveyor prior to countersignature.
2:51
